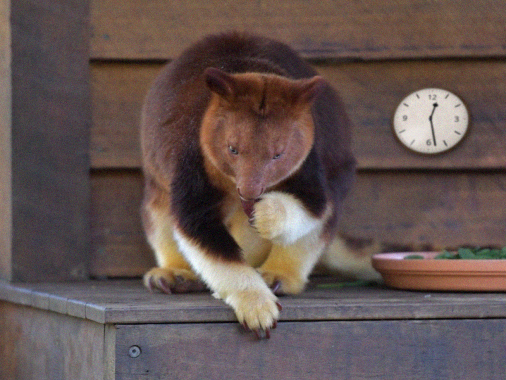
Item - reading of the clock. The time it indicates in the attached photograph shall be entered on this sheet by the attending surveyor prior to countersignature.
12:28
